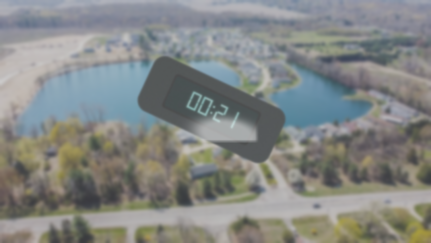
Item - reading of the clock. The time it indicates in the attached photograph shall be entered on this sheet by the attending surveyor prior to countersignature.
0:21
